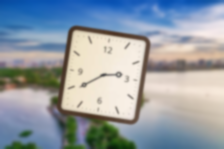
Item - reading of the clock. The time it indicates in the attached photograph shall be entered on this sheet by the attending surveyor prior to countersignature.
2:39
